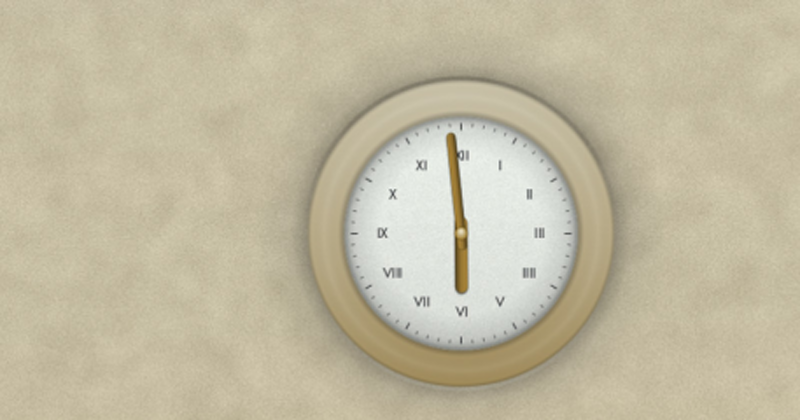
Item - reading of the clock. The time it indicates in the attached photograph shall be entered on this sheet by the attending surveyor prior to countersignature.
5:59
